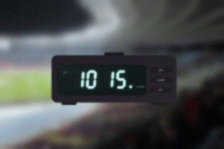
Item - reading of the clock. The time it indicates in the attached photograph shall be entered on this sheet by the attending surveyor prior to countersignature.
10:15
